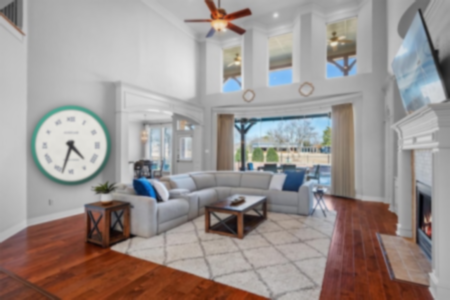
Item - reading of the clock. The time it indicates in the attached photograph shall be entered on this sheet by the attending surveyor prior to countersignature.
4:33
